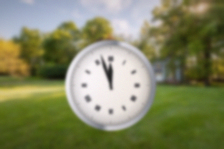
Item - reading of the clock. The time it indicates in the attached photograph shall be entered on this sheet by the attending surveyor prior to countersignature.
11:57
